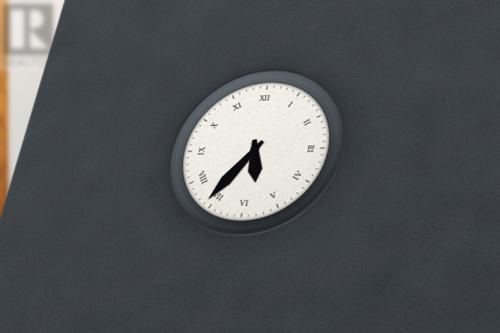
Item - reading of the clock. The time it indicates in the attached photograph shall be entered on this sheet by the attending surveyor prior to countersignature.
5:36
